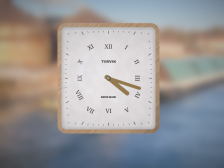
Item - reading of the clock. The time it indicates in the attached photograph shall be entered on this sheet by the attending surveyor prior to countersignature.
4:18
